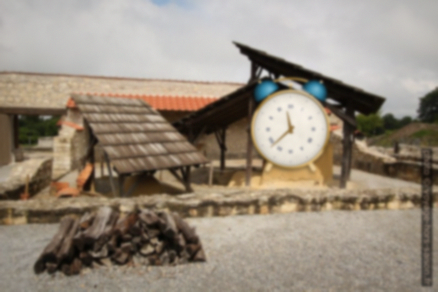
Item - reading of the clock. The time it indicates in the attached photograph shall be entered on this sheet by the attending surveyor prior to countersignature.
11:38
